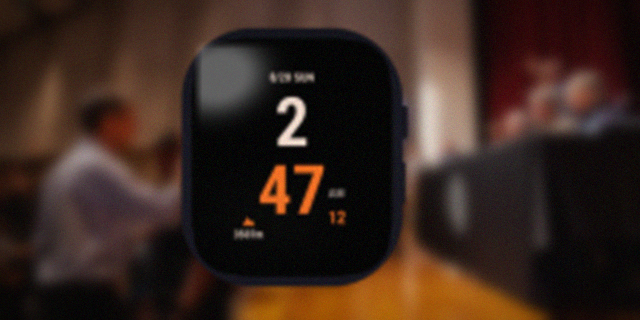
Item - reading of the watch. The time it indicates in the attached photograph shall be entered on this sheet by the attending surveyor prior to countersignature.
2:47
